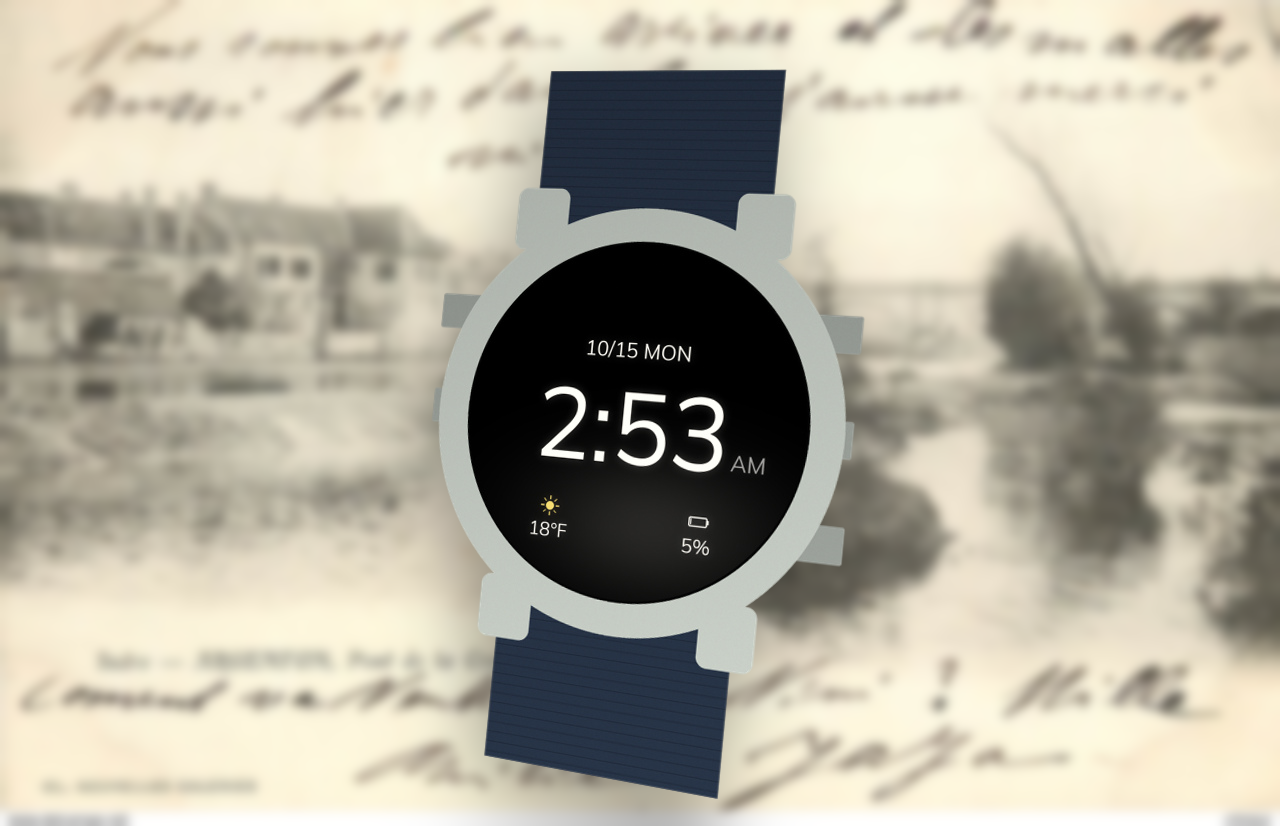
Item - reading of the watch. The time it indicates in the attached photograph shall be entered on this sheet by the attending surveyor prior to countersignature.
2:53
